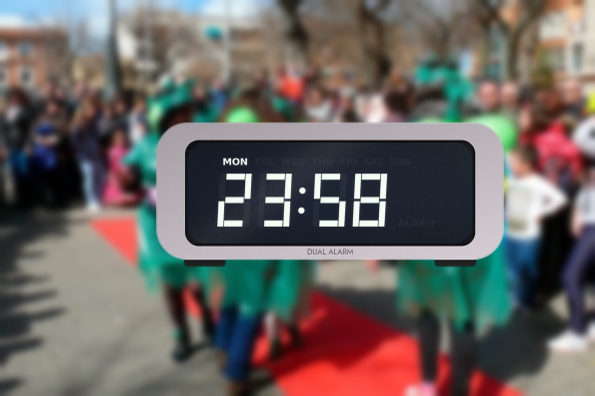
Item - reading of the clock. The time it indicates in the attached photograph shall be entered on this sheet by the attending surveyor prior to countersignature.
23:58
